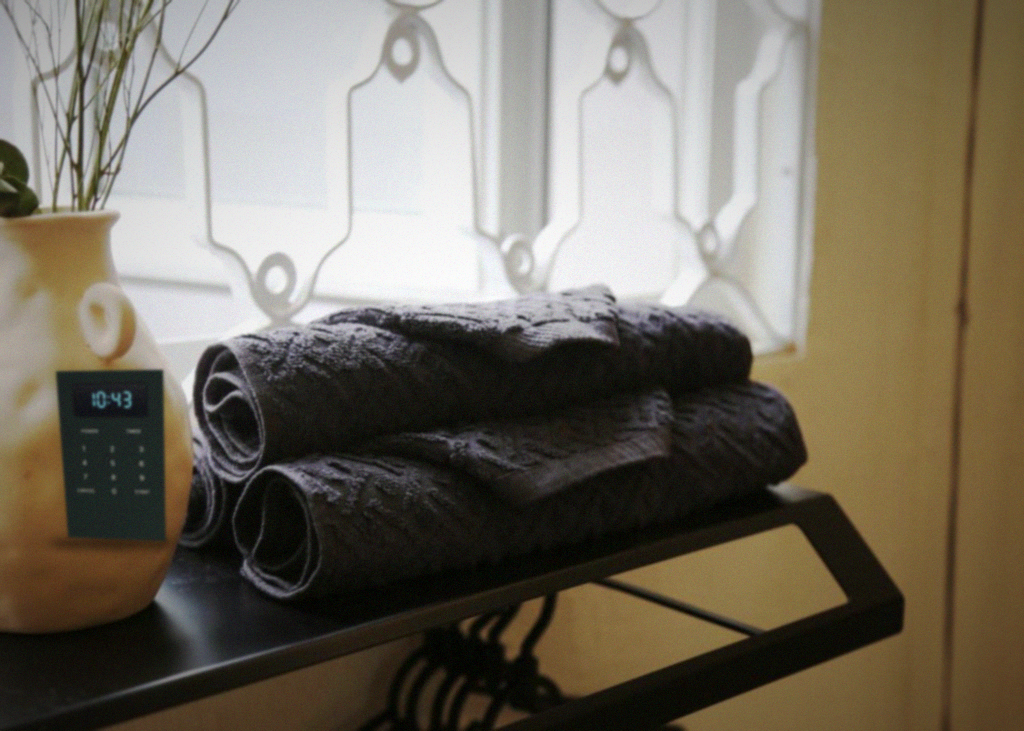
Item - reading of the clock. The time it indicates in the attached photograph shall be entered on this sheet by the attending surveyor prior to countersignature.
10:43
